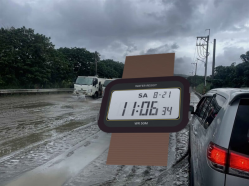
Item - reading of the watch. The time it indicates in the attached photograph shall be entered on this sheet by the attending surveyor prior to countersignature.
11:06:34
